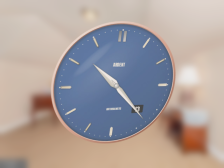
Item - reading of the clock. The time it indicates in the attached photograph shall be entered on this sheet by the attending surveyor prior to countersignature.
10:23
